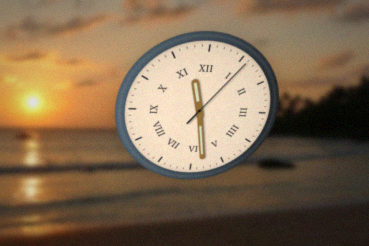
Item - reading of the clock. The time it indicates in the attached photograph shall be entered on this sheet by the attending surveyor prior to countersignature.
11:28:06
